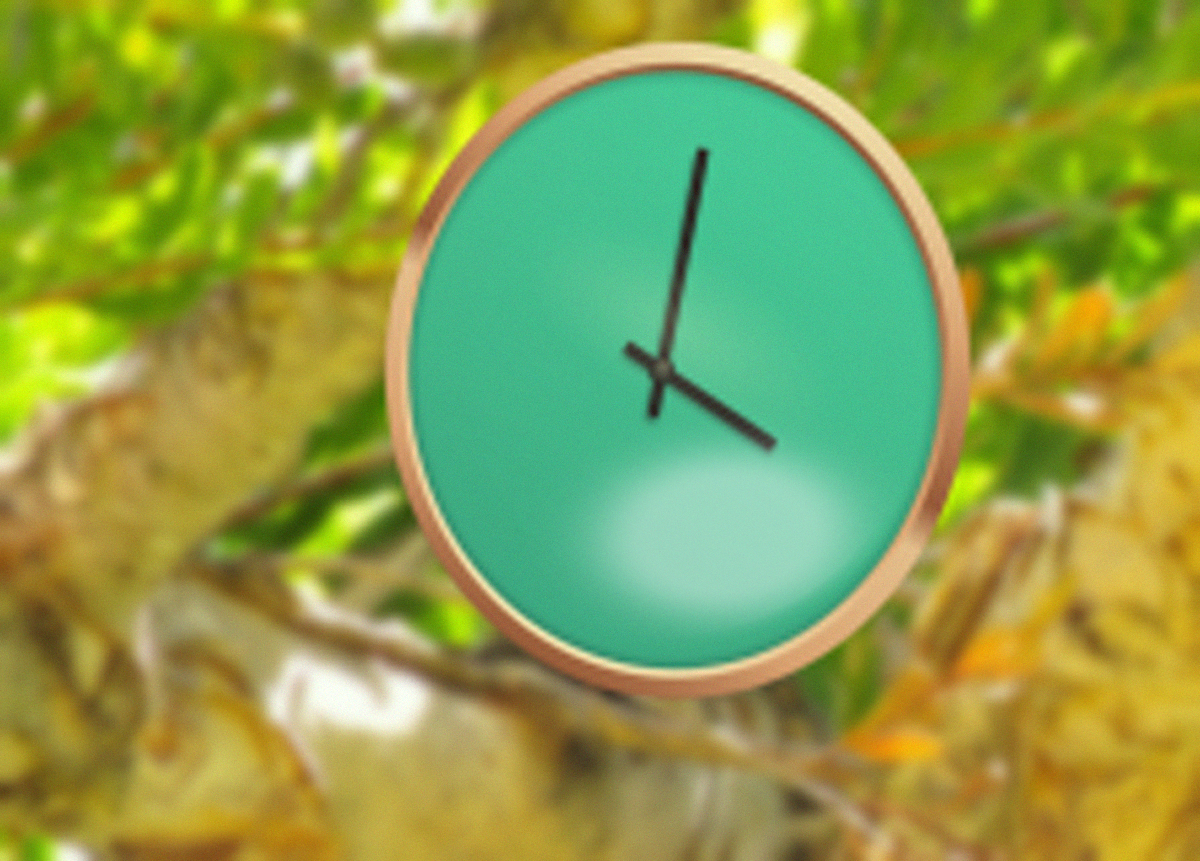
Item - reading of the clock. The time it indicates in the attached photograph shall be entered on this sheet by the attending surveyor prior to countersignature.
4:02
